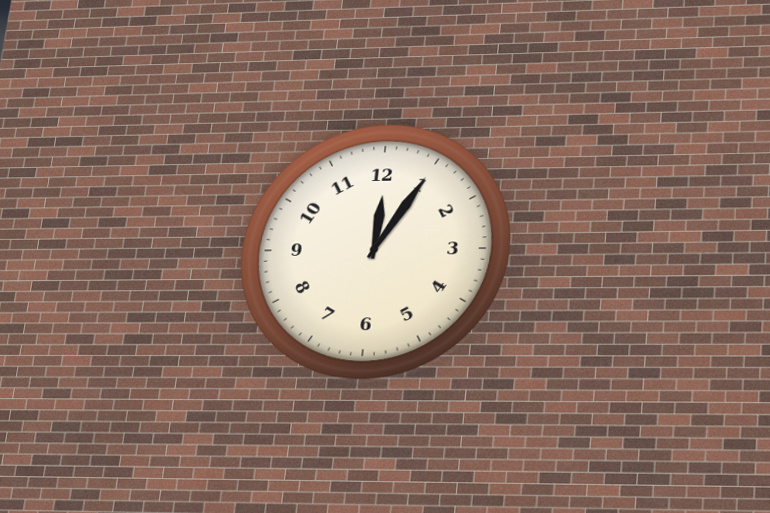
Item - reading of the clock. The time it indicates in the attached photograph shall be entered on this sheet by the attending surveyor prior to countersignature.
12:05
